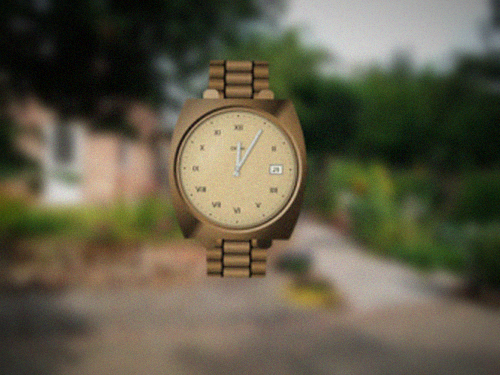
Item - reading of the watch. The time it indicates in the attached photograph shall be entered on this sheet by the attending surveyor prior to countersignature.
12:05
